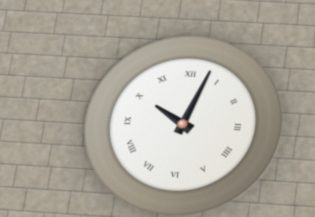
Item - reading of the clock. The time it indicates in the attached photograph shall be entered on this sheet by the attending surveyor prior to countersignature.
10:03
